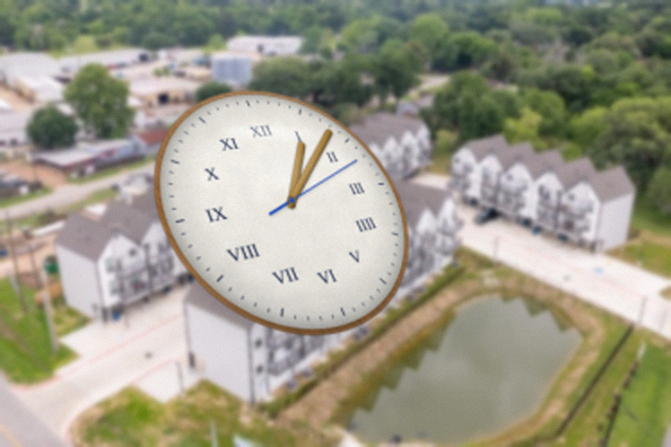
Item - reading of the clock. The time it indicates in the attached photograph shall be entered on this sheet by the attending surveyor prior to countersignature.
1:08:12
